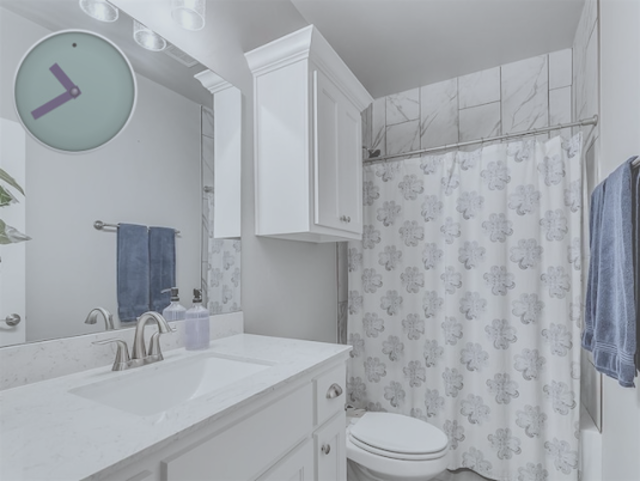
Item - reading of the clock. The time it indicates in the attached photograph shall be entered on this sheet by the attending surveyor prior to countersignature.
10:40
